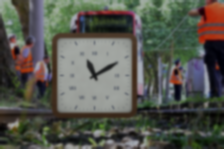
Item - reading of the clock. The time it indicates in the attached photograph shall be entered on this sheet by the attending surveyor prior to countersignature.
11:10
